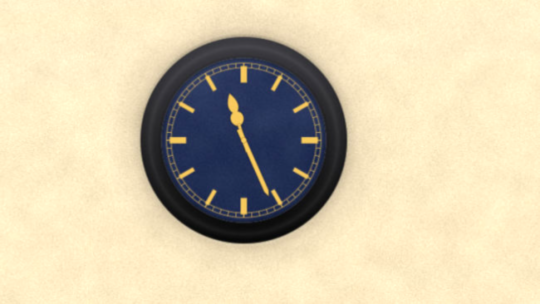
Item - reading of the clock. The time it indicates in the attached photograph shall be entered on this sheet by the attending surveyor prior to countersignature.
11:26
